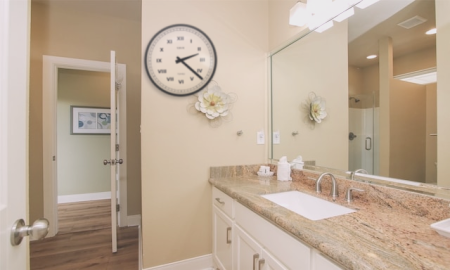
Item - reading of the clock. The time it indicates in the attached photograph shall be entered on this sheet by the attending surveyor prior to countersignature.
2:22
